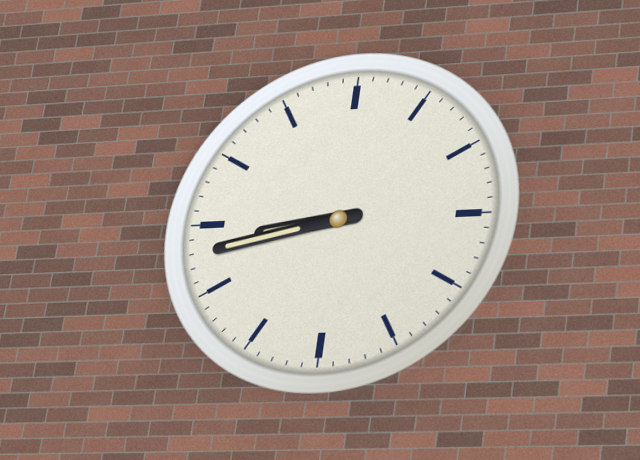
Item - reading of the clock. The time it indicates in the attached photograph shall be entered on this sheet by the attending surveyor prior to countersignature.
8:43
